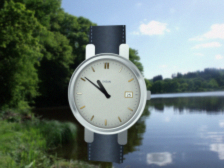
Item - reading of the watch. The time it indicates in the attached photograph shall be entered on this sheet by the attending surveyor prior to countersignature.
10:51
